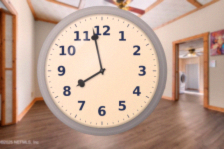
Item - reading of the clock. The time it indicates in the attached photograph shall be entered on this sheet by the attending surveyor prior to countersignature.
7:58
